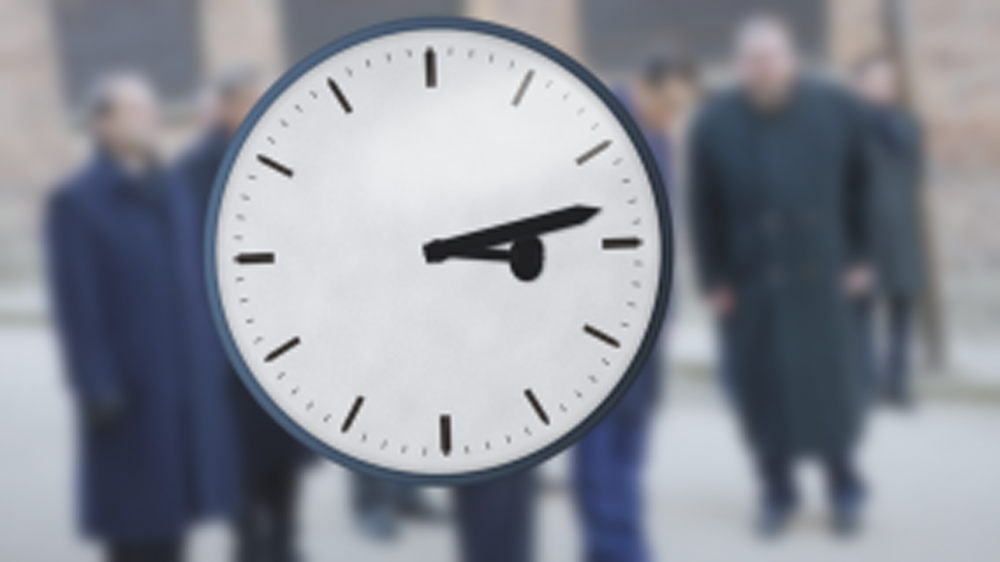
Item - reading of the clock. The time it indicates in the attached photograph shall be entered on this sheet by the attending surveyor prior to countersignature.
3:13
